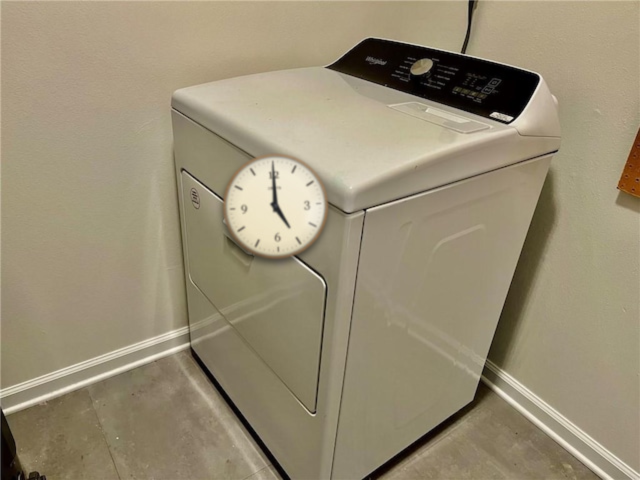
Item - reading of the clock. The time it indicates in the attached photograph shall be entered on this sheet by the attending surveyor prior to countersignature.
5:00
